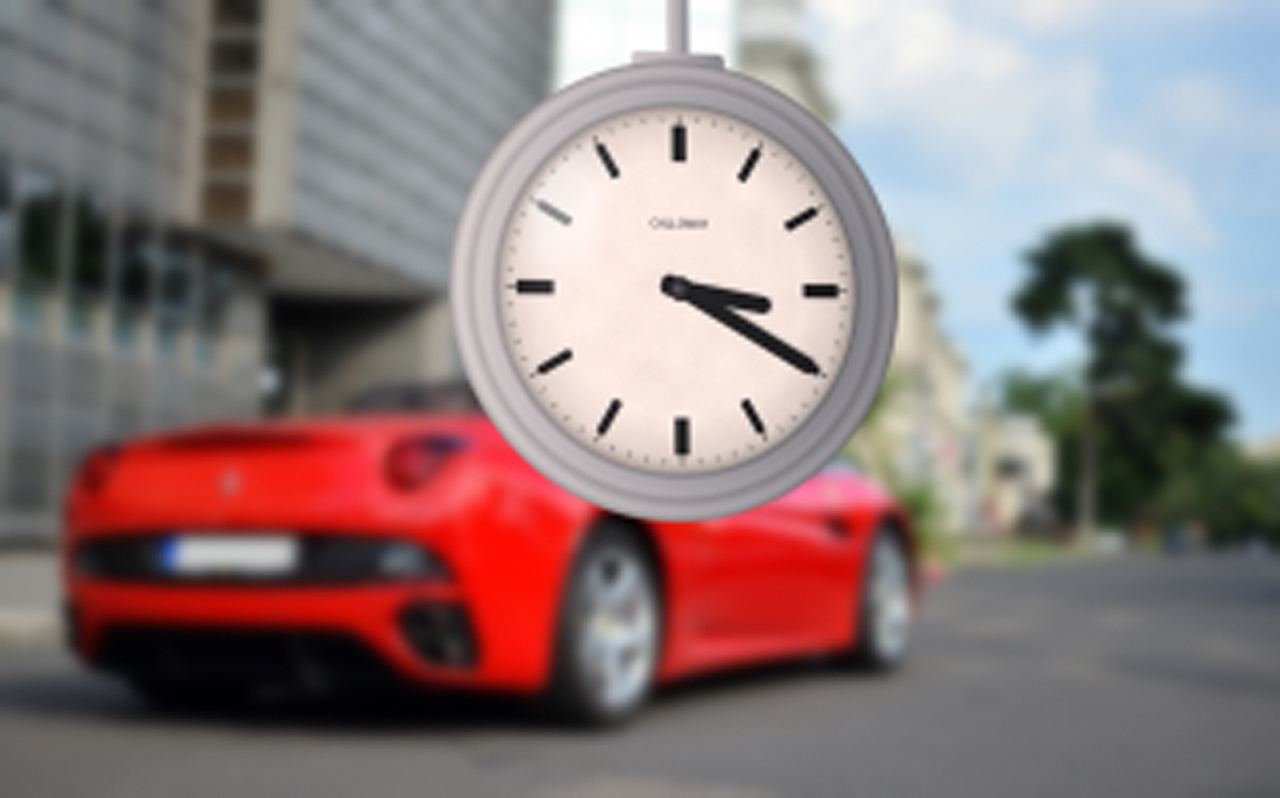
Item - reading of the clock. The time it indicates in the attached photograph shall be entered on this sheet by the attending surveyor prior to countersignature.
3:20
